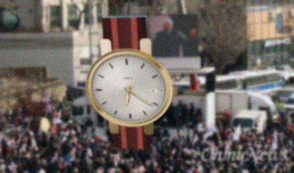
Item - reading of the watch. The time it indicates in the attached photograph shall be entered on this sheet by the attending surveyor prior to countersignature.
6:21
